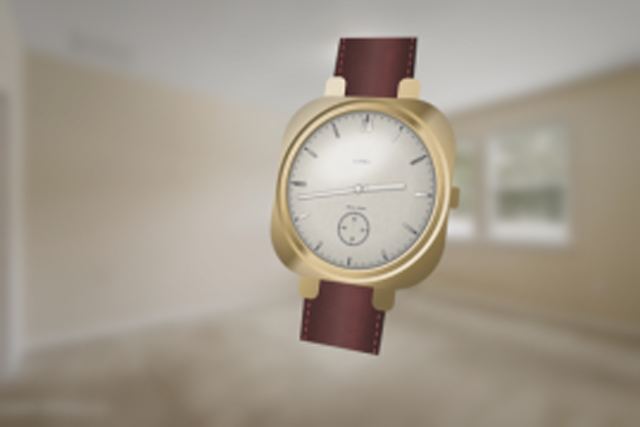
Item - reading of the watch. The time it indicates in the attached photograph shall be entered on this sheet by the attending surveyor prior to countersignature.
2:43
